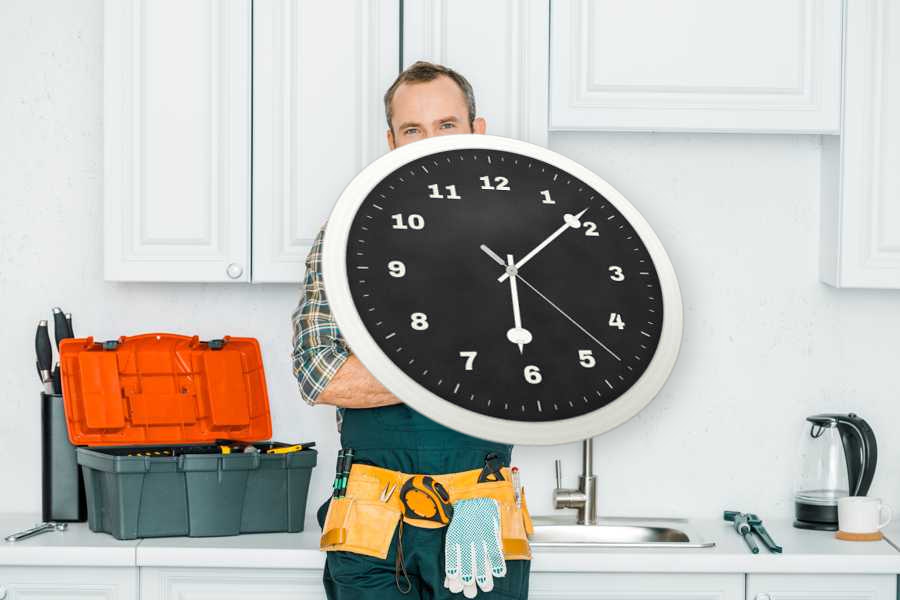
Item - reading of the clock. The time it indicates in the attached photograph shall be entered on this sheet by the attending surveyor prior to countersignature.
6:08:23
